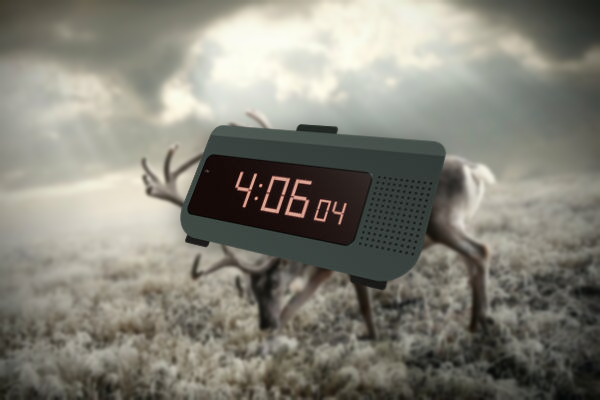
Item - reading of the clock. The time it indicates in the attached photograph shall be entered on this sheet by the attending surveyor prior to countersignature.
4:06:04
